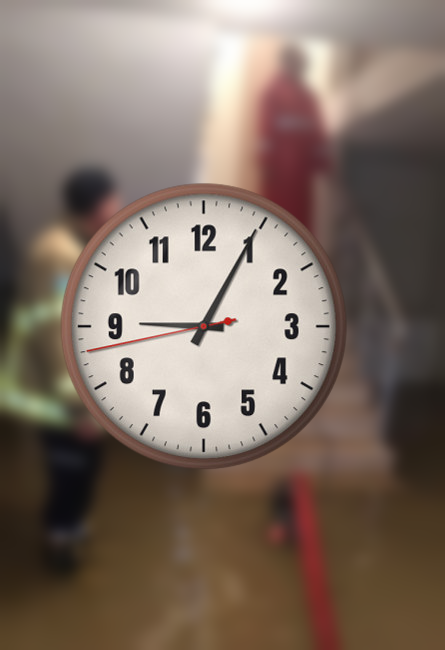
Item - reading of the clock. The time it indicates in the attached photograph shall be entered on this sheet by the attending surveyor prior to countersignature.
9:04:43
